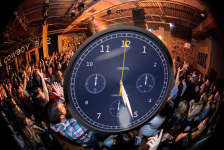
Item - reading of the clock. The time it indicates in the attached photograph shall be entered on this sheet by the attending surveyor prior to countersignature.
5:26
